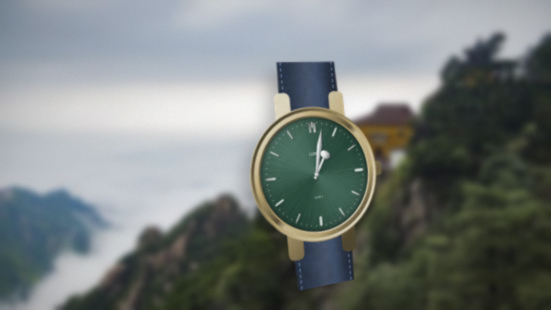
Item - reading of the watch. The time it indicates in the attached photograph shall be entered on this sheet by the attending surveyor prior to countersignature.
1:02
